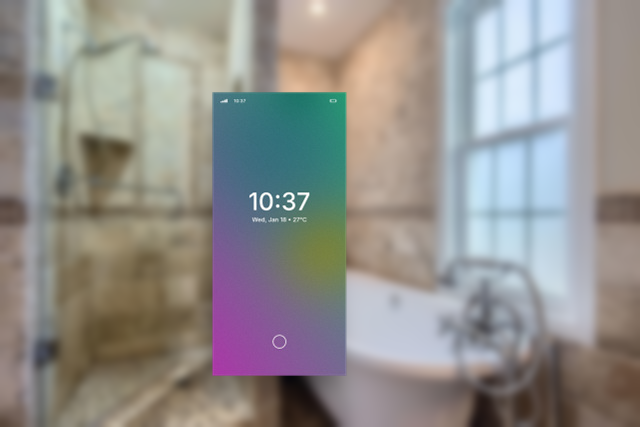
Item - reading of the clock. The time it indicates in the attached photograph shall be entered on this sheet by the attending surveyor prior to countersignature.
10:37
